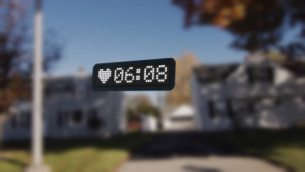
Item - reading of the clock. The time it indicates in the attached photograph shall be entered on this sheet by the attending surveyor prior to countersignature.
6:08
